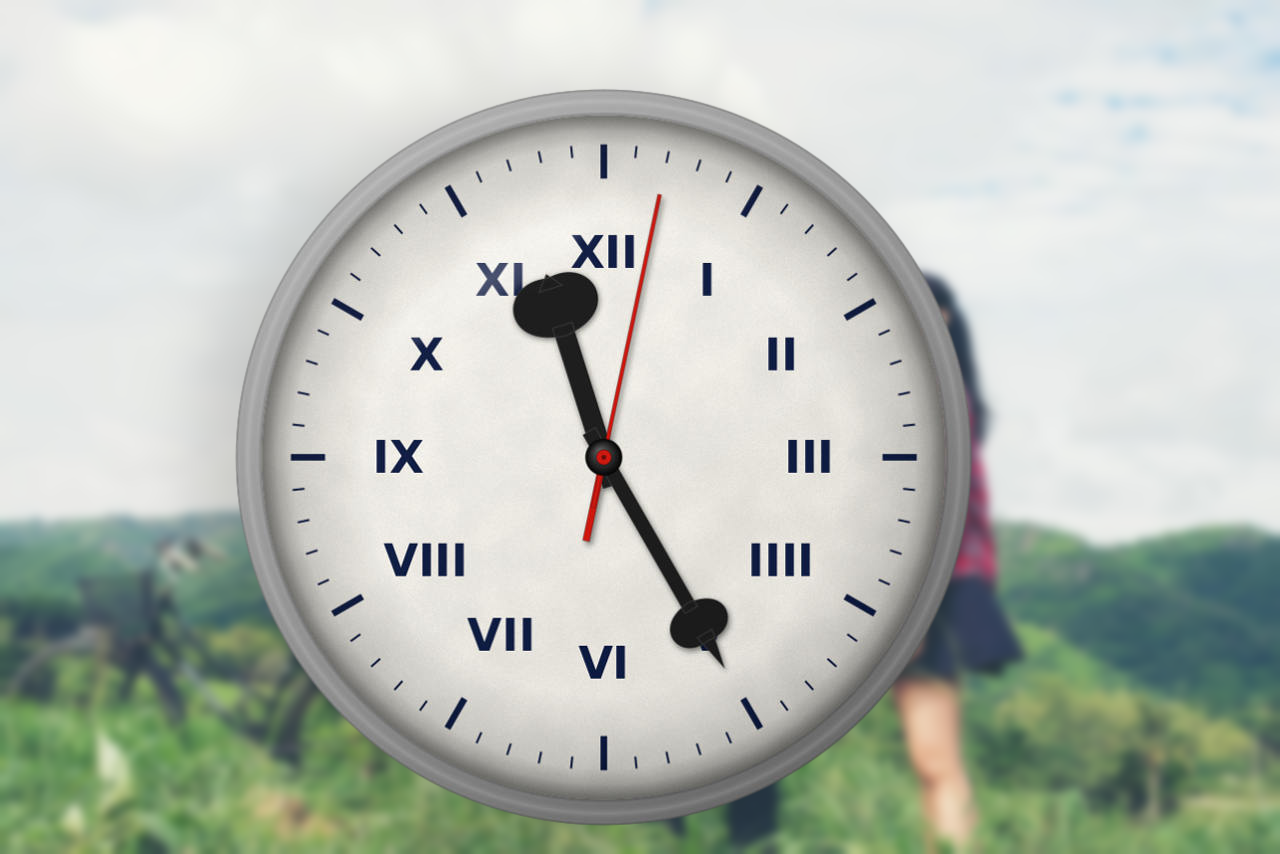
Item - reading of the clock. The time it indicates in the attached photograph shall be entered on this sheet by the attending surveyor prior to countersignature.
11:25:02
